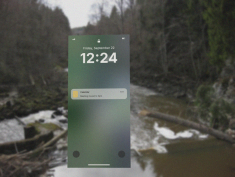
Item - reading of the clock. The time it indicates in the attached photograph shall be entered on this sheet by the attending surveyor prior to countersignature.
12:24
